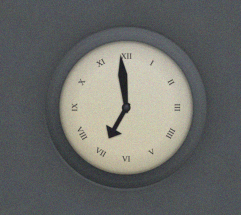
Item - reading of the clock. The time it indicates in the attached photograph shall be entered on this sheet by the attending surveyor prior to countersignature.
6:59
